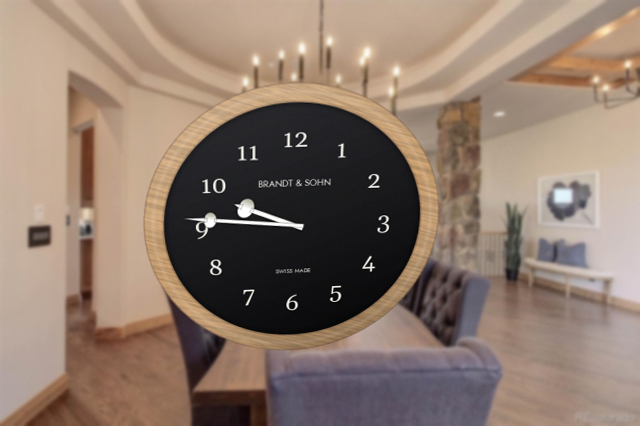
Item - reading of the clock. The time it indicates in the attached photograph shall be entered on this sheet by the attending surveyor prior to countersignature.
9:46
